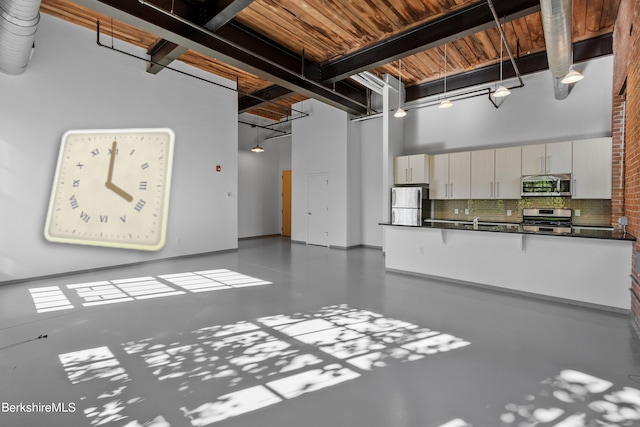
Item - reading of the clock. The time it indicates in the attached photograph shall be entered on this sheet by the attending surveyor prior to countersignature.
4:00
